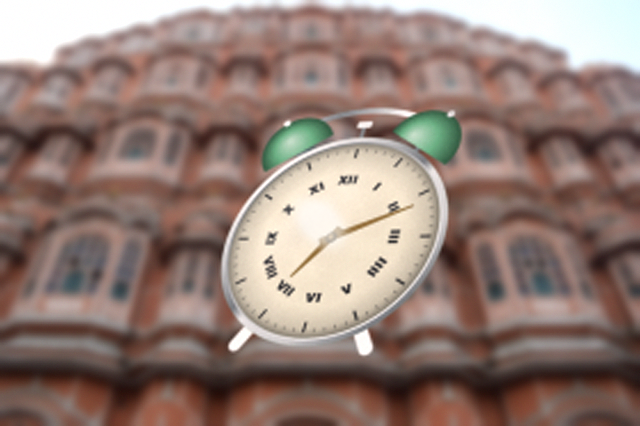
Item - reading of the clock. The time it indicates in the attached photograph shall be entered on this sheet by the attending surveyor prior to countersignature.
7:11
